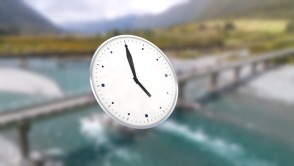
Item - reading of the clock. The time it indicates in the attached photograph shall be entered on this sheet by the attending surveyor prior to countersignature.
5:00
